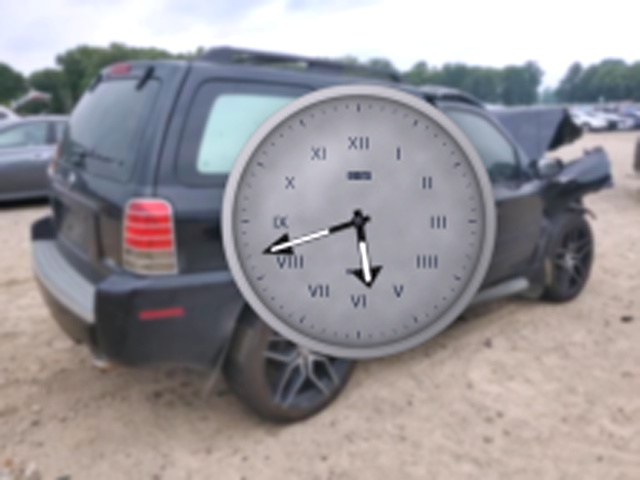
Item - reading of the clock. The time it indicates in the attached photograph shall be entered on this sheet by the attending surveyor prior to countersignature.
5:42
